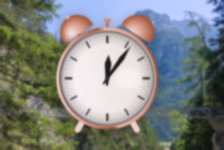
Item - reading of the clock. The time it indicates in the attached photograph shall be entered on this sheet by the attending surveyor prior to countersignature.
12:06
